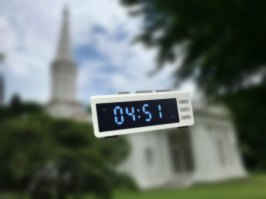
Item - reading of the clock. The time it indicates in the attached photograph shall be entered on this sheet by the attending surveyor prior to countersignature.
4:51
